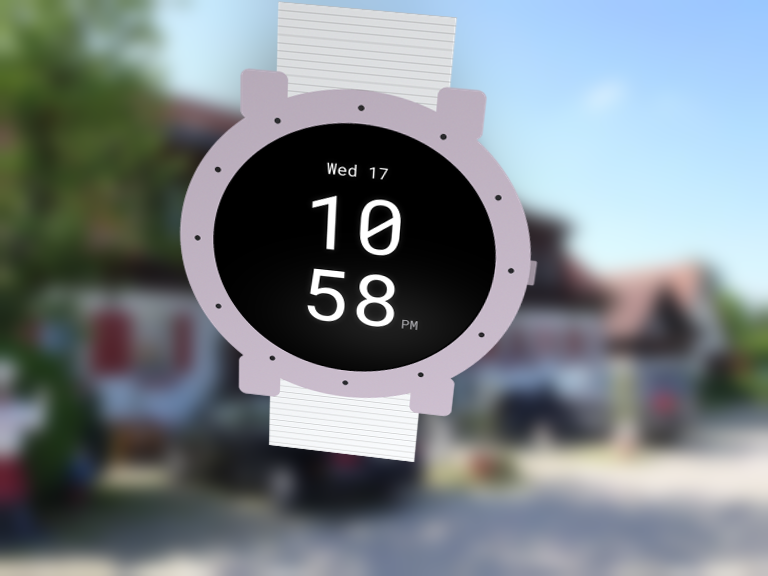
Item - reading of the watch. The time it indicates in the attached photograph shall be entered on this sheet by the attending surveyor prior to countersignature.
10:58
